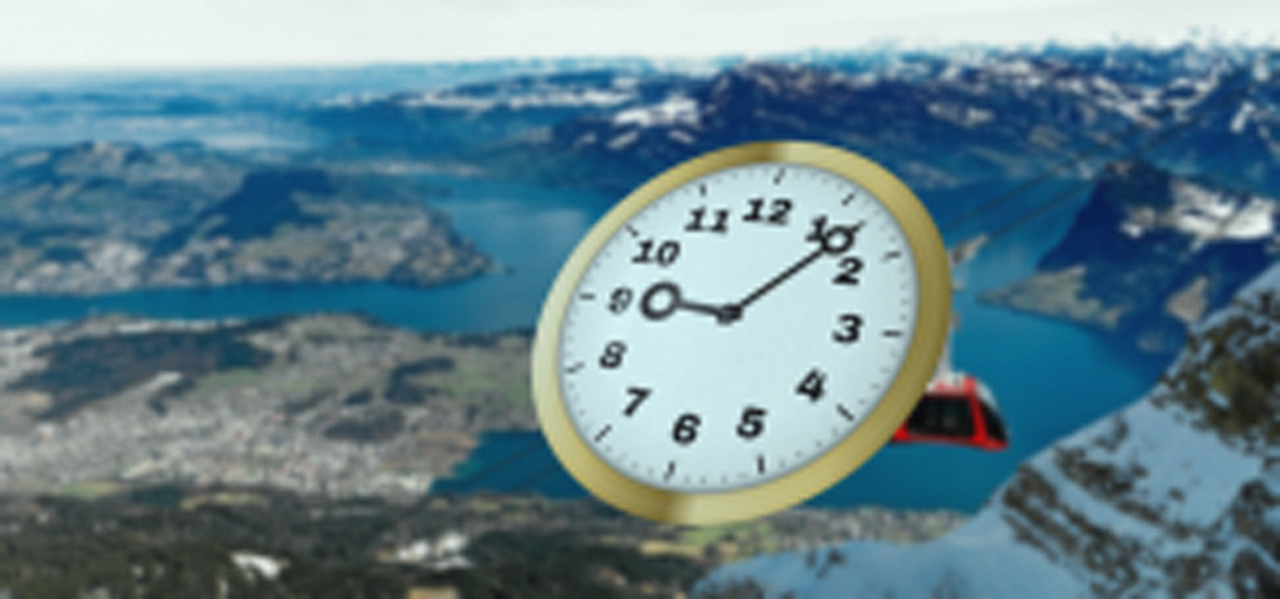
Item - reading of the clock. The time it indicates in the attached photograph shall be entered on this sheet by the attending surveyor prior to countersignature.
9:07
